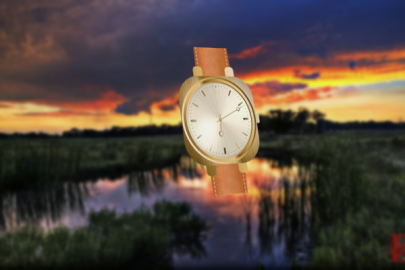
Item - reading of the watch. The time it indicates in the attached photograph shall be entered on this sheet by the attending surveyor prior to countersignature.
6:11
